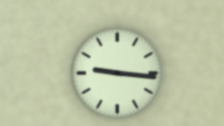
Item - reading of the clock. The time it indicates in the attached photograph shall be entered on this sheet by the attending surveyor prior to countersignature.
9:16
